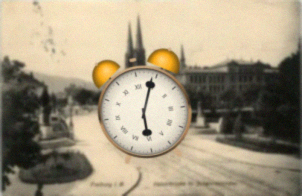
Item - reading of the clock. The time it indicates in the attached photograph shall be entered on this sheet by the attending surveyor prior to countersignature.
6:04
